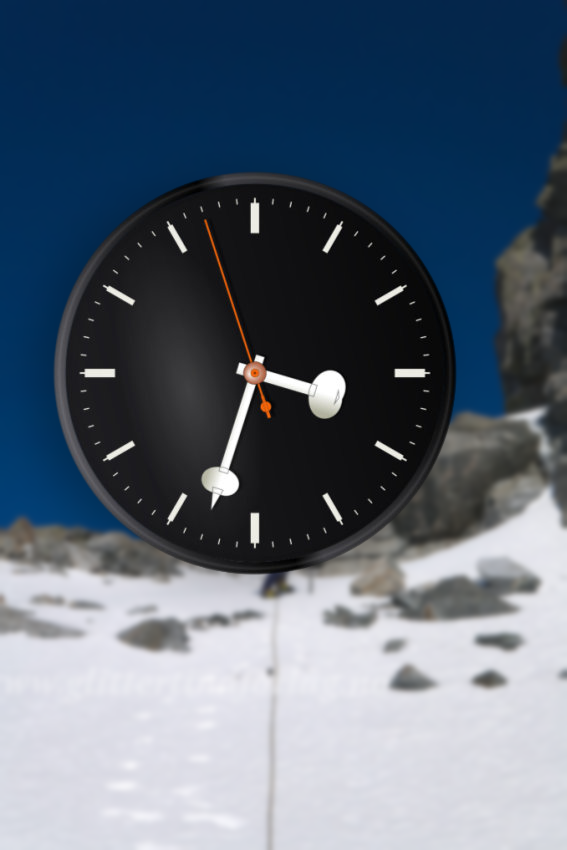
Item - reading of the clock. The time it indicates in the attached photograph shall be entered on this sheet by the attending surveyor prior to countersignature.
3:32:57
